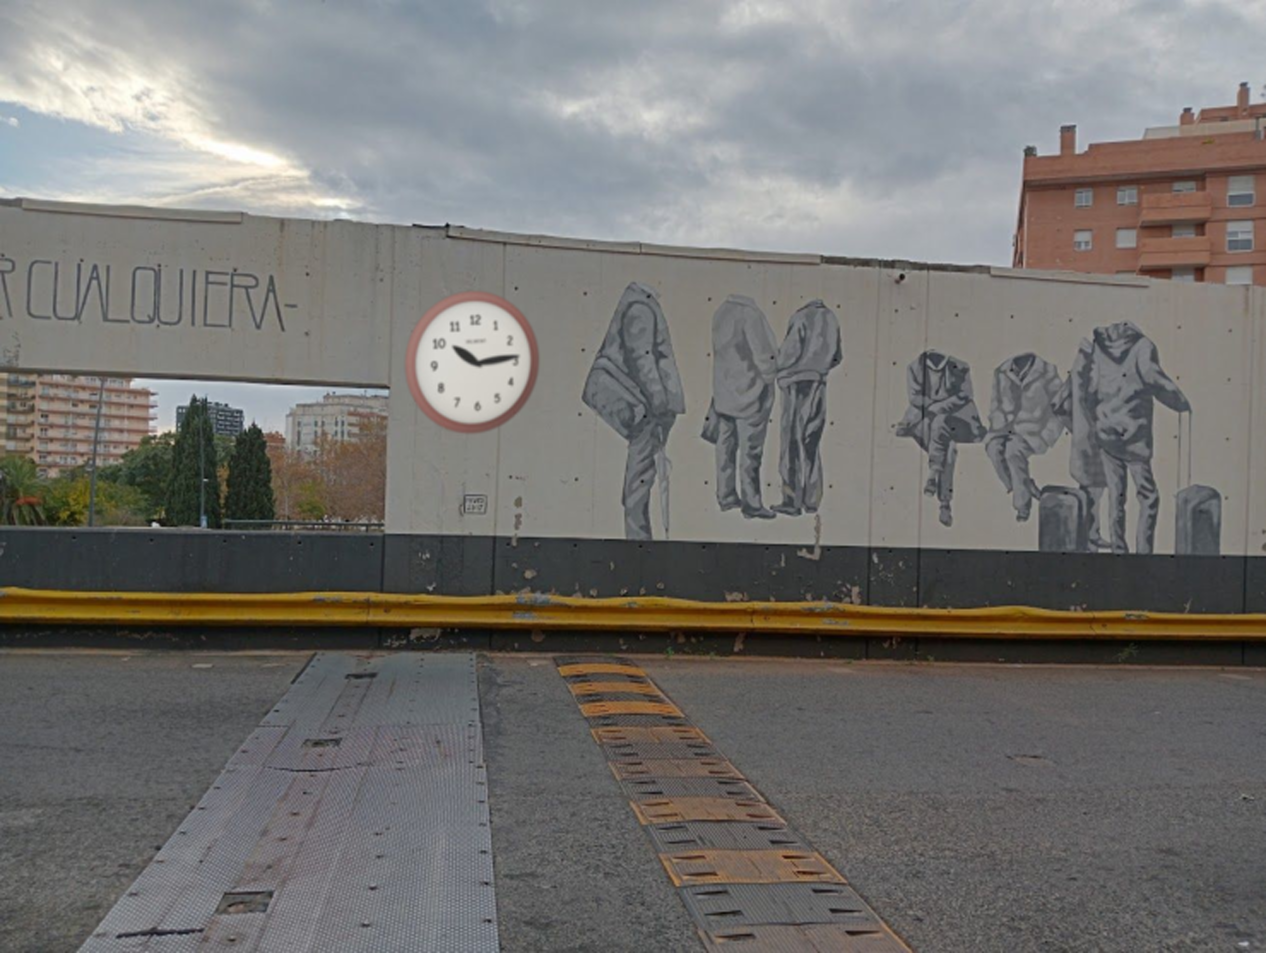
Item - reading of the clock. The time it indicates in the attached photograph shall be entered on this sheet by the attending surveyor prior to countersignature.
10:14
